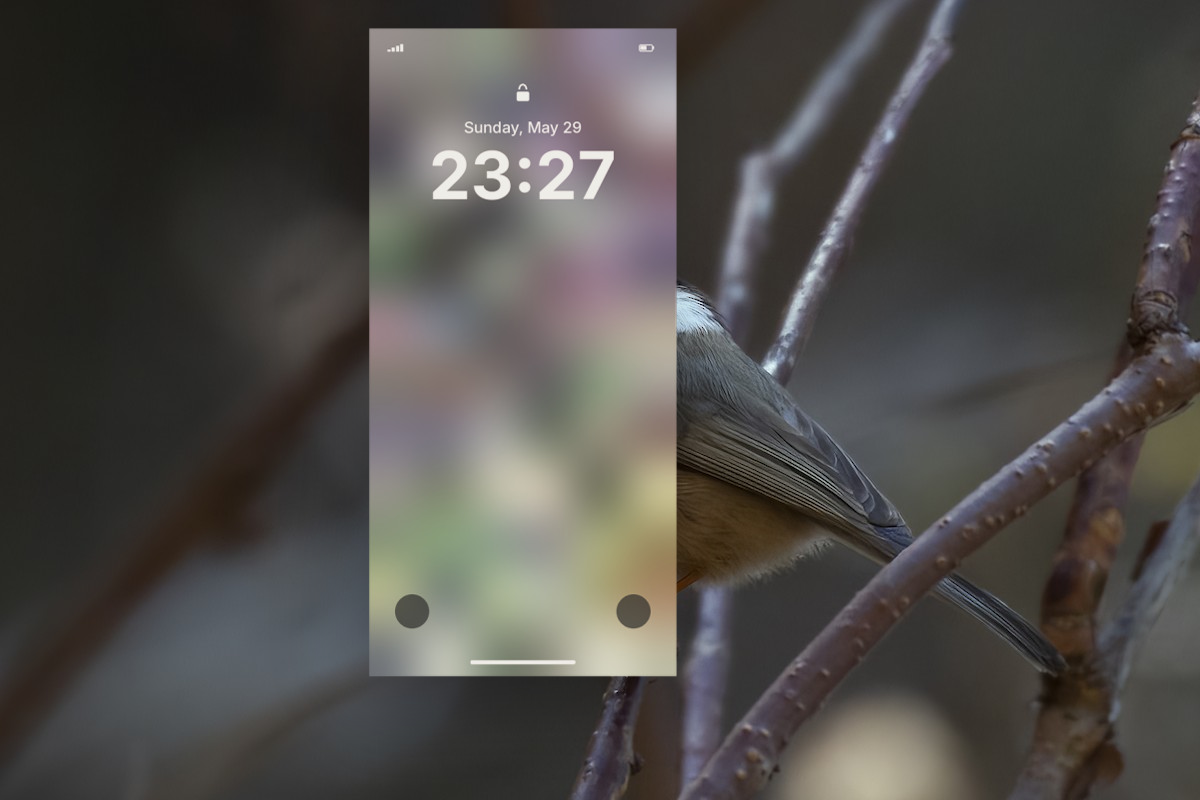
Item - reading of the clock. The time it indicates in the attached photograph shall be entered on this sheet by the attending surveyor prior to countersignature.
23:27
